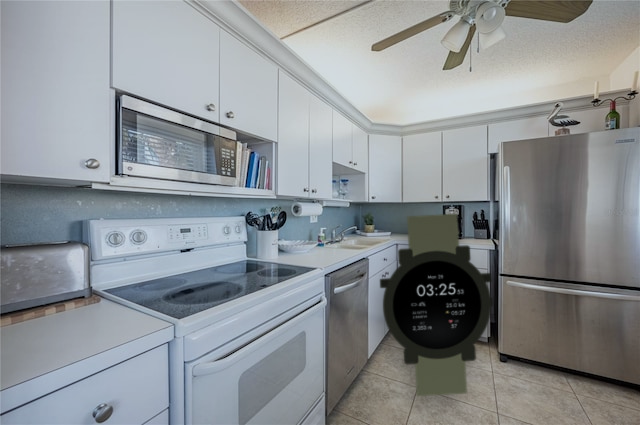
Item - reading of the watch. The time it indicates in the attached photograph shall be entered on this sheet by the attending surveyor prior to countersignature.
3:25
